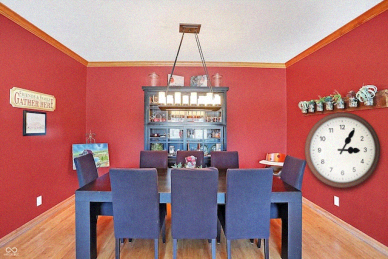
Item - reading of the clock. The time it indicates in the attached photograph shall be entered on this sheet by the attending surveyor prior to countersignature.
3:05
